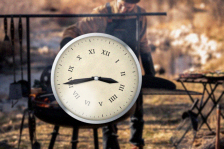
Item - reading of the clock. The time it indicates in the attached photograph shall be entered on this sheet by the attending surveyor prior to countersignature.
2:40
